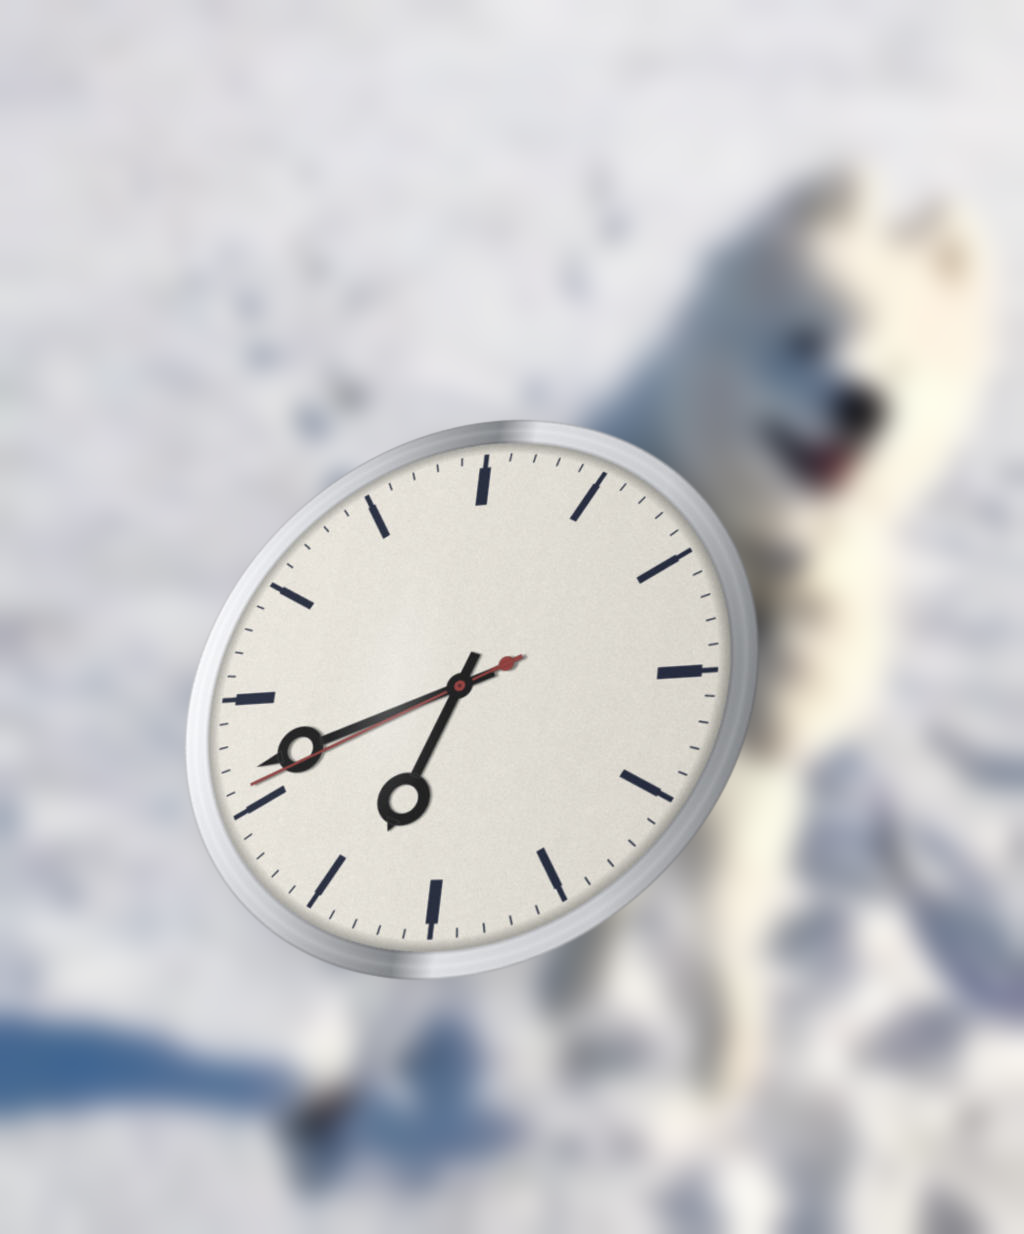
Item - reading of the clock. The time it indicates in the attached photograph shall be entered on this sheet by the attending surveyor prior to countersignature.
6:41:41
